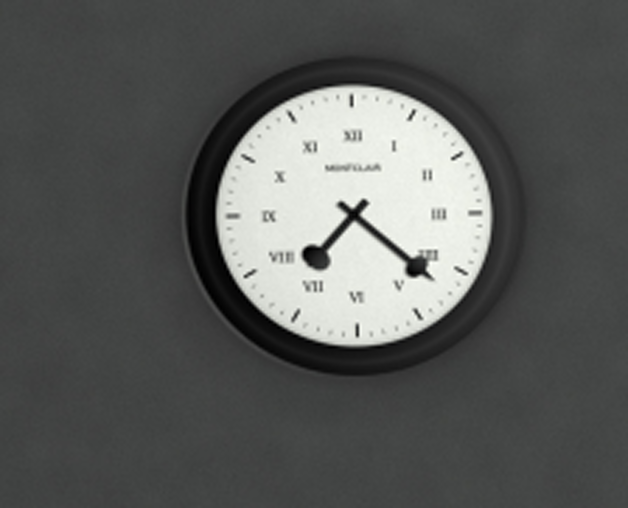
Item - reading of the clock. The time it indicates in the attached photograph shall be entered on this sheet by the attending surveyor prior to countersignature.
7:22
